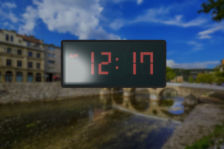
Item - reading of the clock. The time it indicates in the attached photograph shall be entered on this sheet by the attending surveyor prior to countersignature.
12:17
